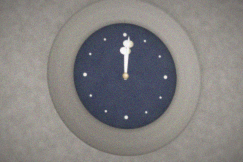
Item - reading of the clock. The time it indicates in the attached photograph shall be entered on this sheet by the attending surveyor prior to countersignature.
12:01
